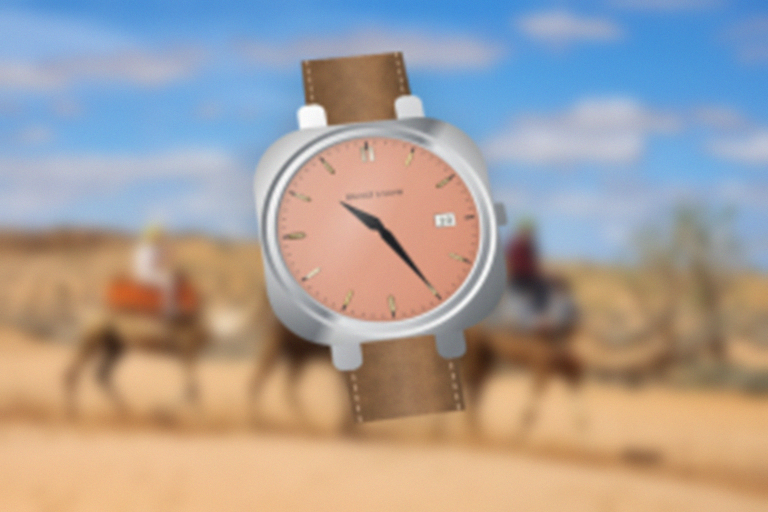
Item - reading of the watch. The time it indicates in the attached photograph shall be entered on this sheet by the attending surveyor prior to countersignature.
10:25
